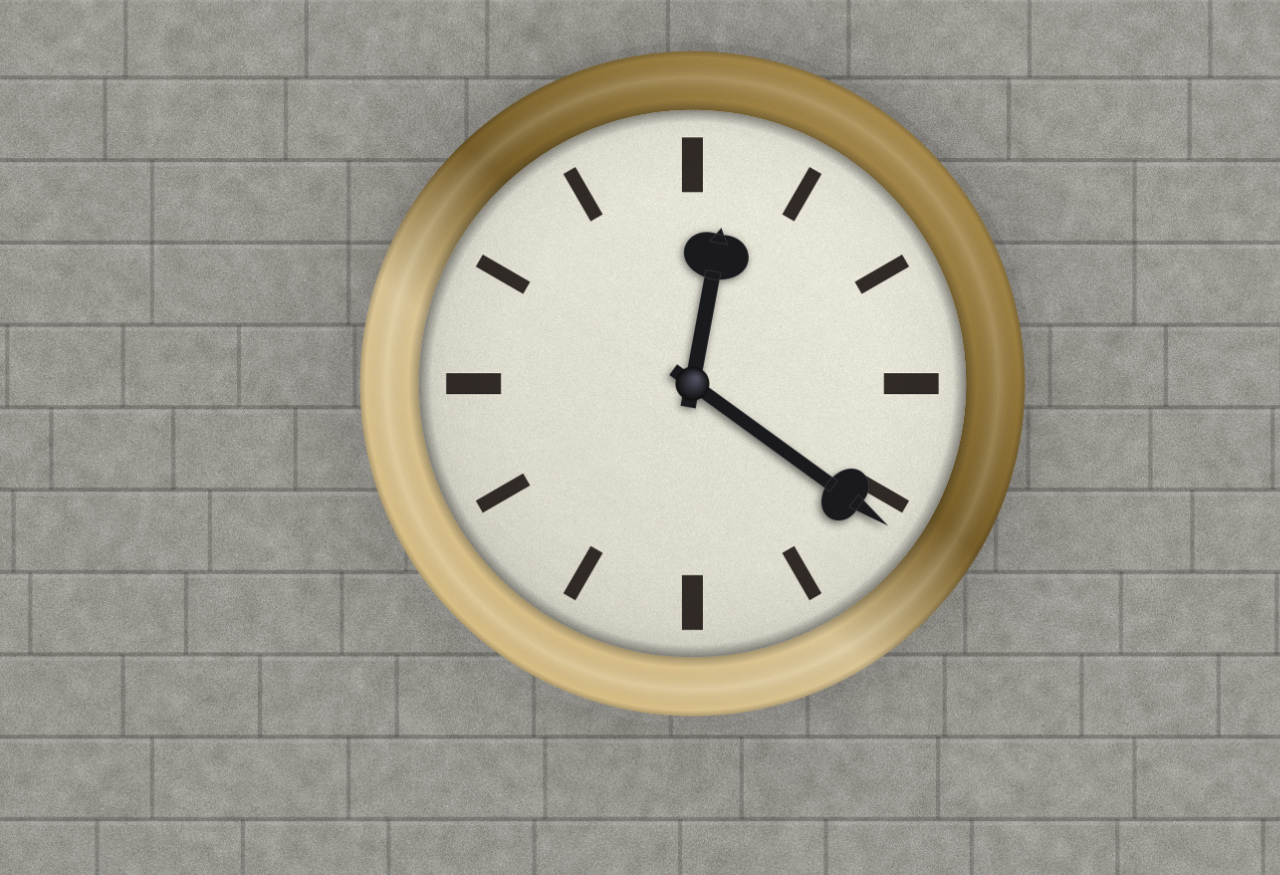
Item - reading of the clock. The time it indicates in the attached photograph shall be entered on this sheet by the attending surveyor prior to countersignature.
12:21
